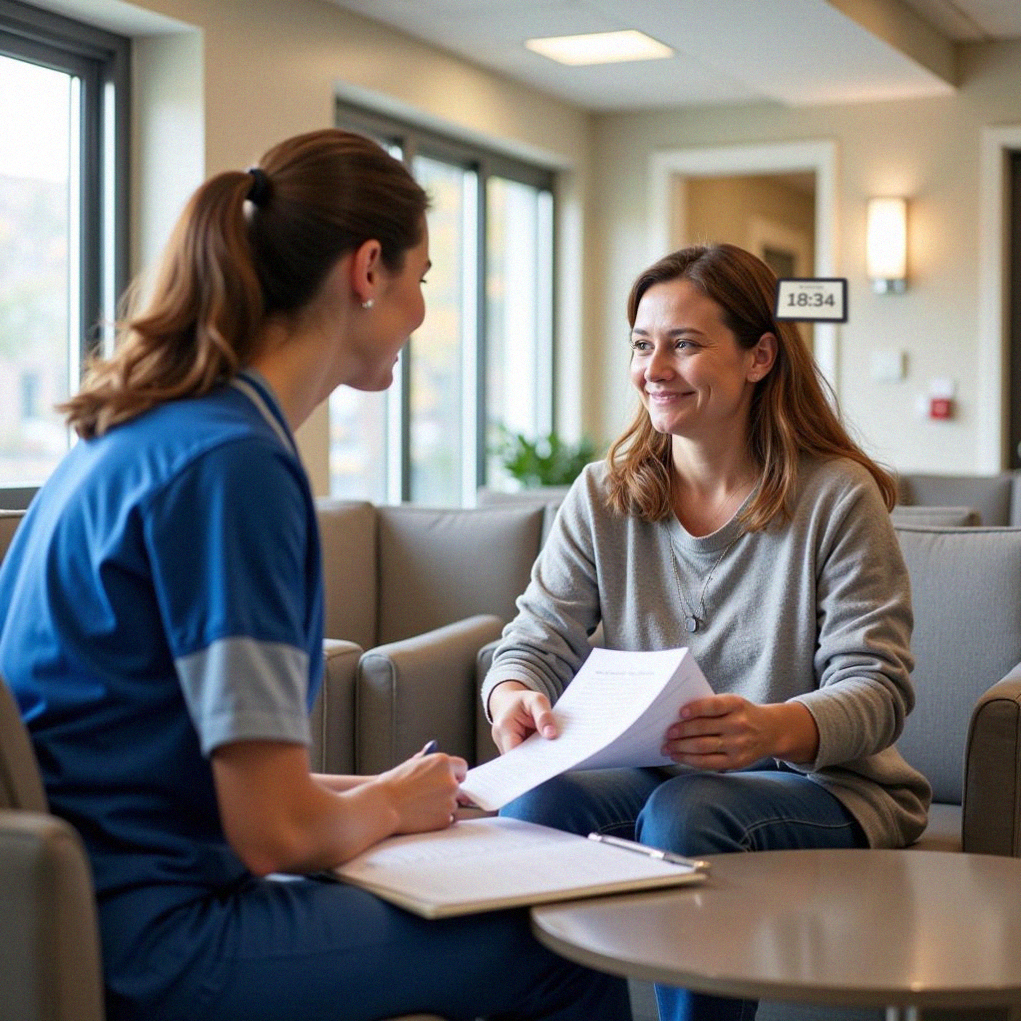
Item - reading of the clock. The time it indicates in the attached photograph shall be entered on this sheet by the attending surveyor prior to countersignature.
18:34
